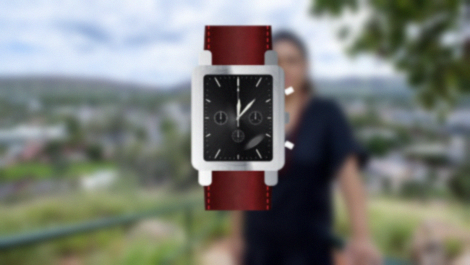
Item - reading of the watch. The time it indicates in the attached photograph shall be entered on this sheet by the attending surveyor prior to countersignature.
12:07
